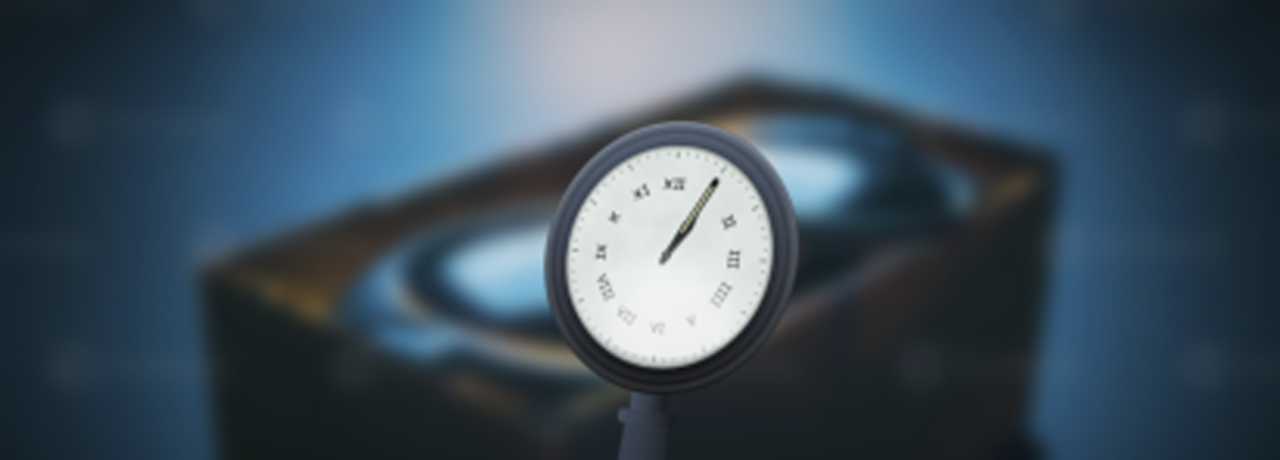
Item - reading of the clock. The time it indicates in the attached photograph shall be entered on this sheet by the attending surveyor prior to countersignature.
1:05
